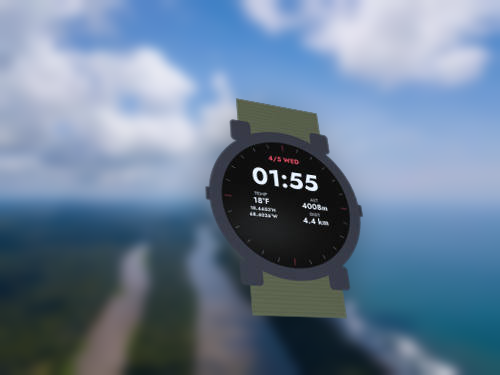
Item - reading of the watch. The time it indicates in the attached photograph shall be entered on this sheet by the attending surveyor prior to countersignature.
1:55
